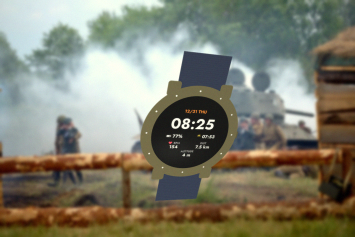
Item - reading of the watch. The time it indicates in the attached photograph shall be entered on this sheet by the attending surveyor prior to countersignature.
8:25
